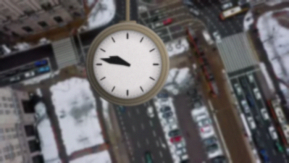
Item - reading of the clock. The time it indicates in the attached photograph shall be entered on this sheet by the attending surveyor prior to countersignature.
9:47
